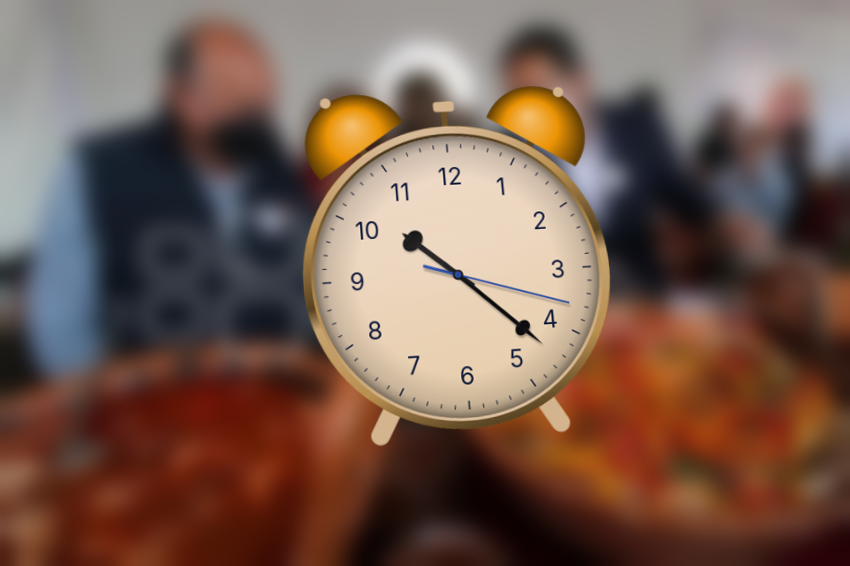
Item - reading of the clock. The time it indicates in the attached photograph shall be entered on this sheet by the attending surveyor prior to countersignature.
10:22:18
